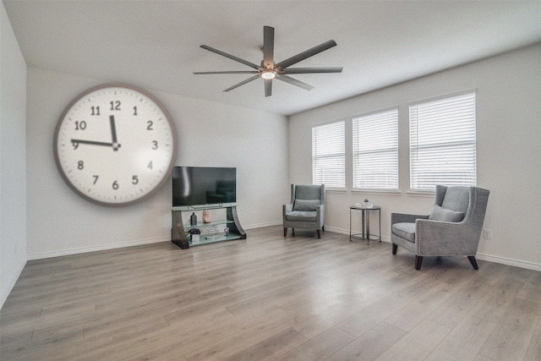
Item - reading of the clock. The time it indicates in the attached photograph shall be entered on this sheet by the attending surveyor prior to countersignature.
11:46
